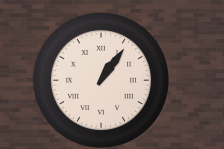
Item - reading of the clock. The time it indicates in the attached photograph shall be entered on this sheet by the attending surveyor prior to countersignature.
1:06
